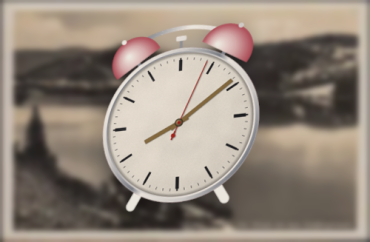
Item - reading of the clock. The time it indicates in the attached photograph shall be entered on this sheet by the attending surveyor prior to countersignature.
8:09:04
